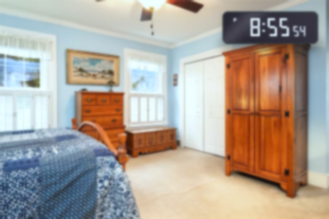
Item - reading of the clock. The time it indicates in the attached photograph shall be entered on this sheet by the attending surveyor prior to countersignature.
8:55
